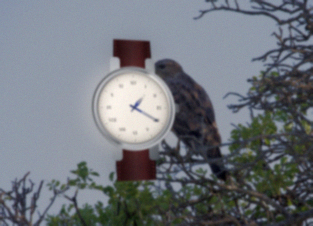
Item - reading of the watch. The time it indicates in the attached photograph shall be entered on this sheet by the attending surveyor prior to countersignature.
1:20
